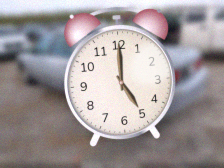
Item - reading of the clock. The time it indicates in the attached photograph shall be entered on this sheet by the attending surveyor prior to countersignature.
5:00
